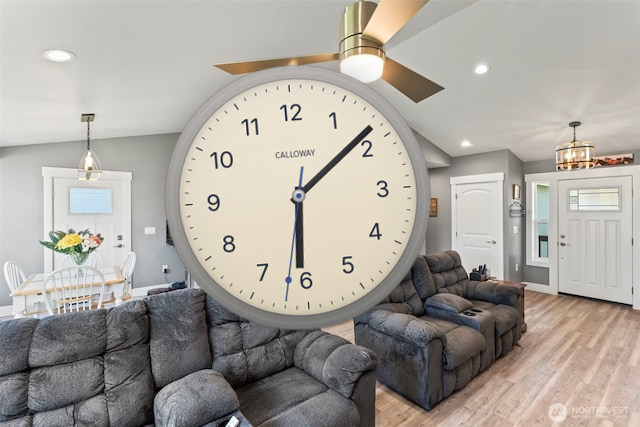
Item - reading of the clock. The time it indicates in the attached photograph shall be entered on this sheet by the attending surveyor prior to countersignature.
6:08:32
